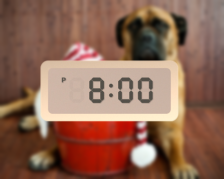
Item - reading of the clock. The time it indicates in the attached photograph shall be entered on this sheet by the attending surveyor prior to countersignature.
8:00
